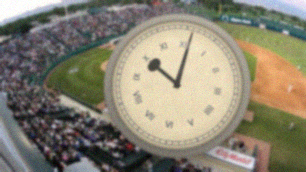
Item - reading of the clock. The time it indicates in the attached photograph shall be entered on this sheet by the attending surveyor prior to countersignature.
10:01
